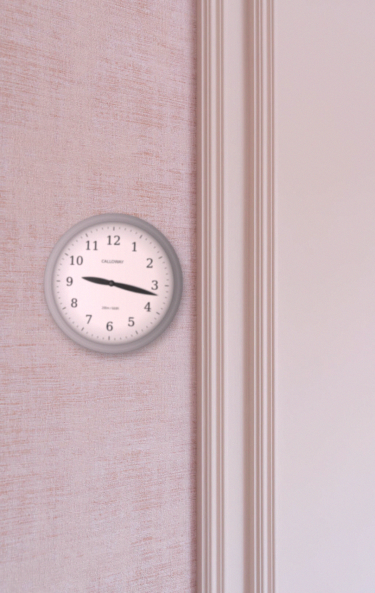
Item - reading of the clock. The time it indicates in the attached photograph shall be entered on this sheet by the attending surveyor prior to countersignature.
9:17
